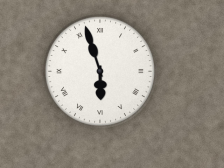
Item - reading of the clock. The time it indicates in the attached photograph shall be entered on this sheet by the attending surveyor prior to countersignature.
5:57
